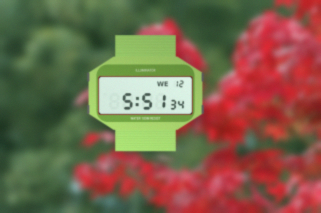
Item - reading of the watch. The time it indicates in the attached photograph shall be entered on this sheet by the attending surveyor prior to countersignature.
5:51:34
